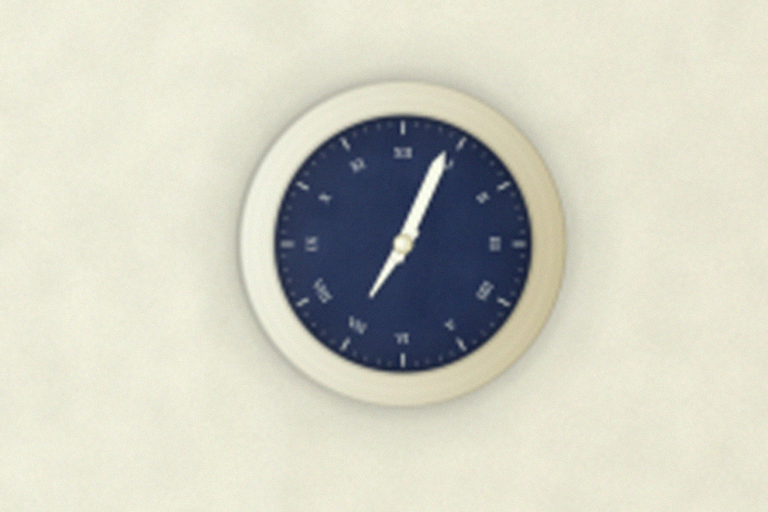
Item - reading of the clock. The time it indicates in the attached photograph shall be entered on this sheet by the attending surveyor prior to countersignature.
7:04
